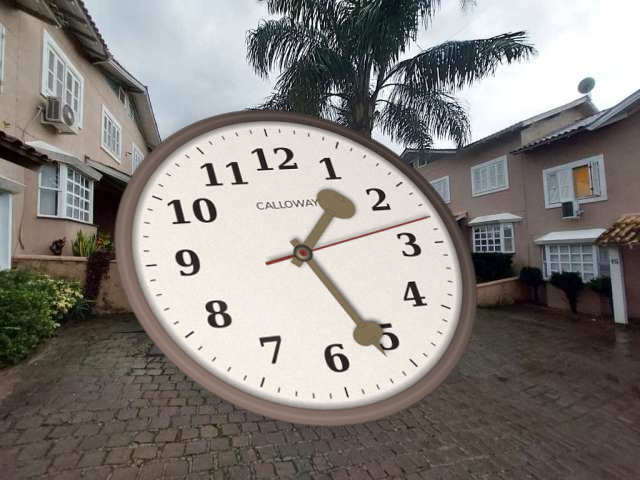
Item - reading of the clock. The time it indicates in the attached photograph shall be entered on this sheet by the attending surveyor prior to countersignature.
1:26:13
